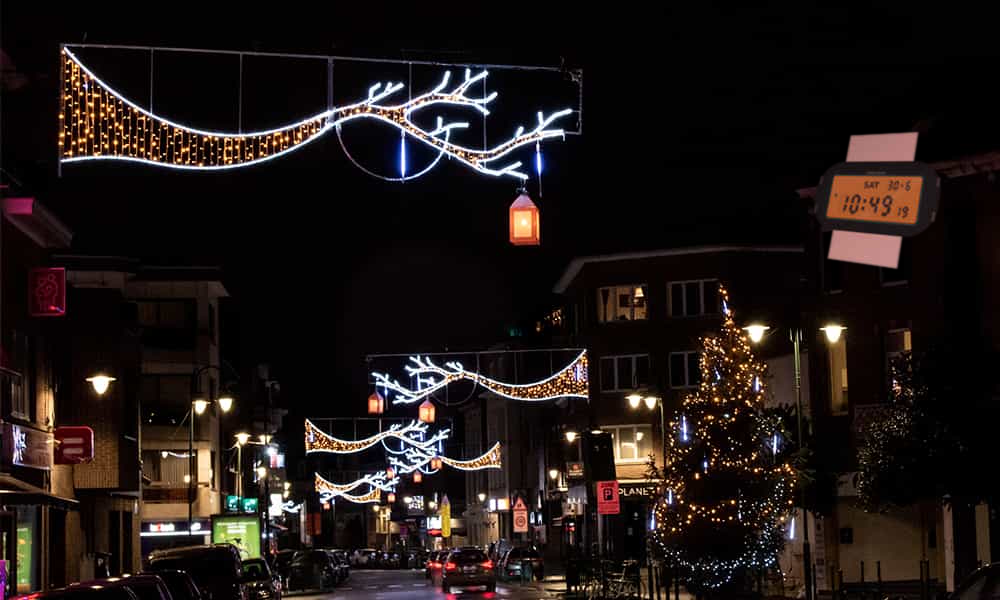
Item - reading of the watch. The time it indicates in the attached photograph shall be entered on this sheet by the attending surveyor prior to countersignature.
10:49:19
